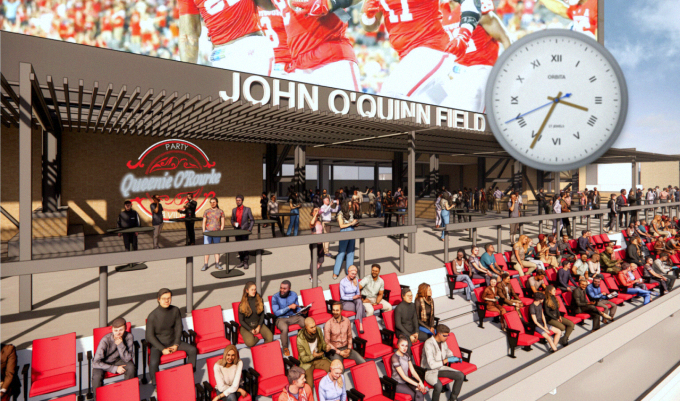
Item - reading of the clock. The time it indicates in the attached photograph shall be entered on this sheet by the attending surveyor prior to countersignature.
3:34:41
